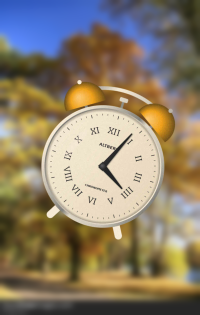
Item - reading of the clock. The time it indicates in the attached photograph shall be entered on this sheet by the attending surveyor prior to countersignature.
4:04
